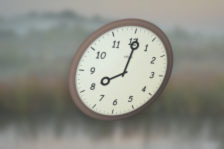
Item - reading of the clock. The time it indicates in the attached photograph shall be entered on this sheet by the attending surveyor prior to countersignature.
8:01
